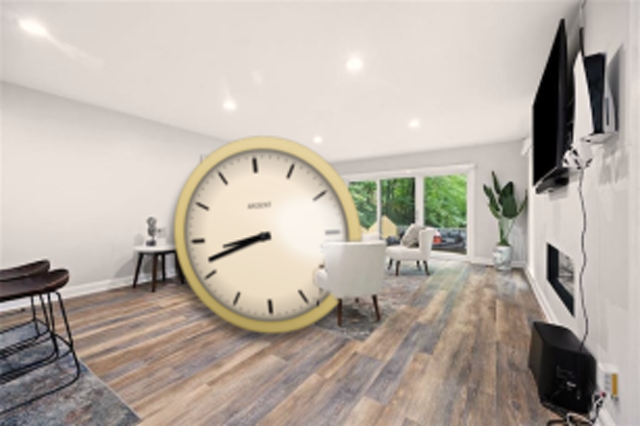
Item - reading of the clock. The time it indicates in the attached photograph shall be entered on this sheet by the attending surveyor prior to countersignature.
8:42
